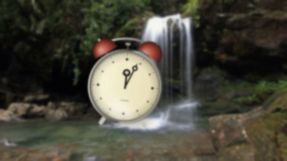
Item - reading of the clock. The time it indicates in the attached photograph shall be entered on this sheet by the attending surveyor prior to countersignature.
12:04
